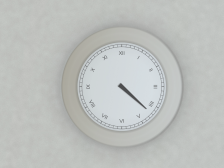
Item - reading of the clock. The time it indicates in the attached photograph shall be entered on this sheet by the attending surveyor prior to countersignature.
4:22
